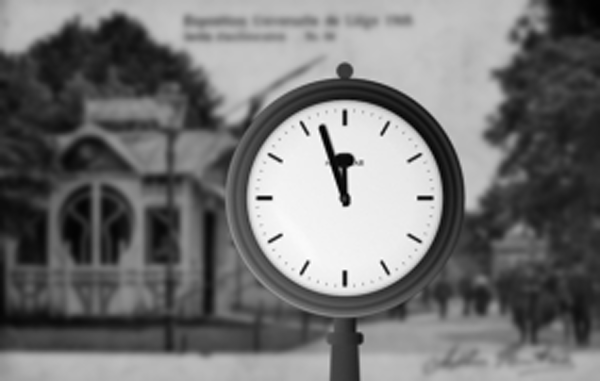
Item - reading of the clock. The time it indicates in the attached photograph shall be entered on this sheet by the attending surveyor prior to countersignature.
11:57
